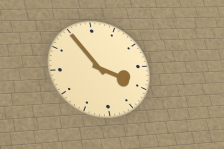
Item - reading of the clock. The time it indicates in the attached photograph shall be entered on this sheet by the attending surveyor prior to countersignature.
3:55
